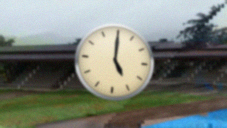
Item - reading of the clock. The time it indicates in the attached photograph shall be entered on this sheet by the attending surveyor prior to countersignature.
5:00
